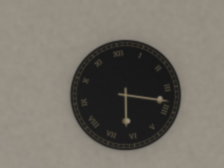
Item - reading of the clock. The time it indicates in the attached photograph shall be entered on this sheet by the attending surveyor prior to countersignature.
6:18
